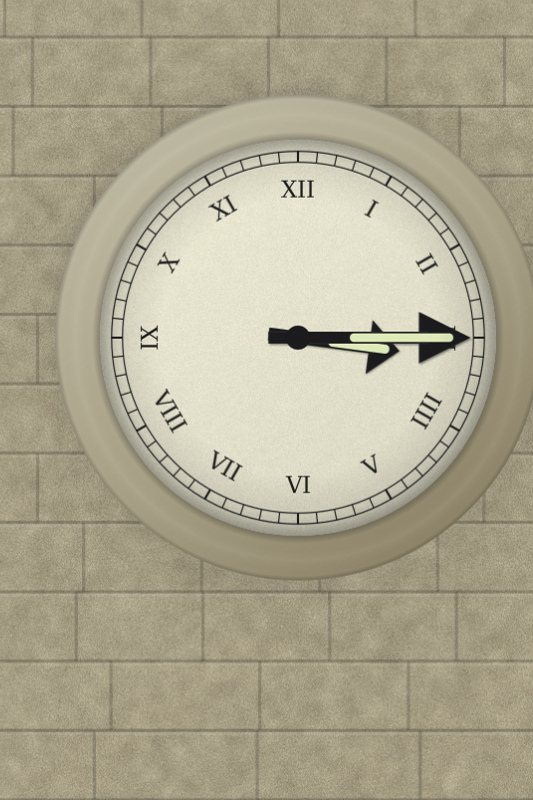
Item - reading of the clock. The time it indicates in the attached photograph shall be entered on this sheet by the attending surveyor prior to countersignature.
3:15
